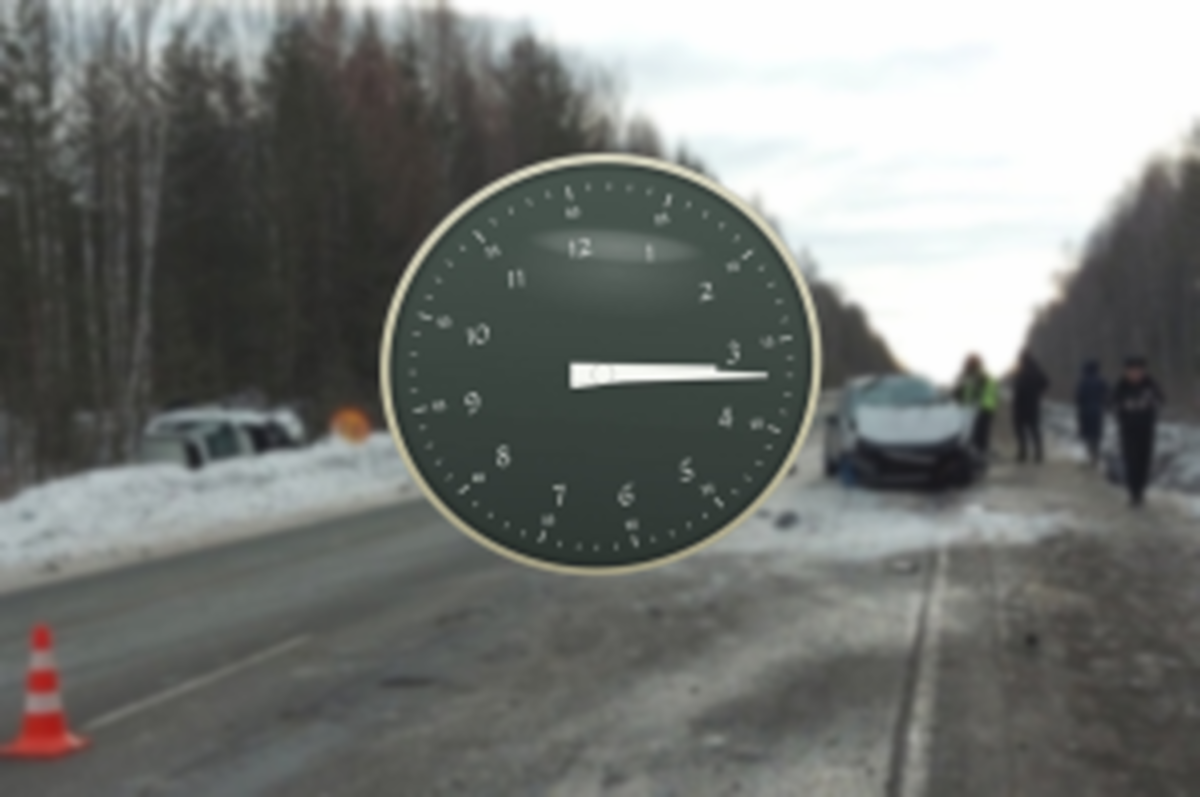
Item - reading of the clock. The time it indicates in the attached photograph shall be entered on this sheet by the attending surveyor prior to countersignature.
3:17
